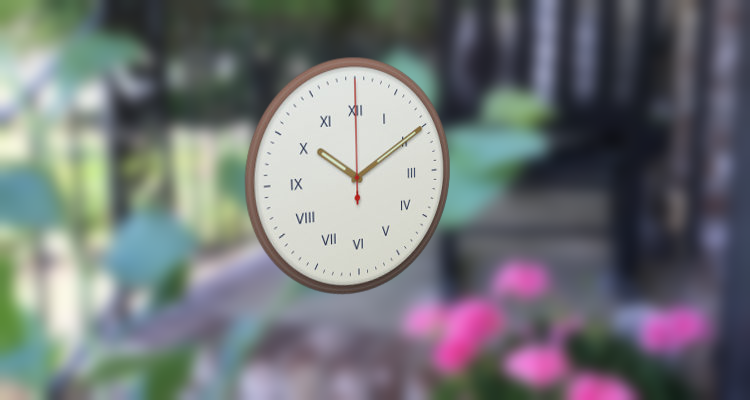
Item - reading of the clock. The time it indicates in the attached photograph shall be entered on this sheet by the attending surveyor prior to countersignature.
10:10:00
